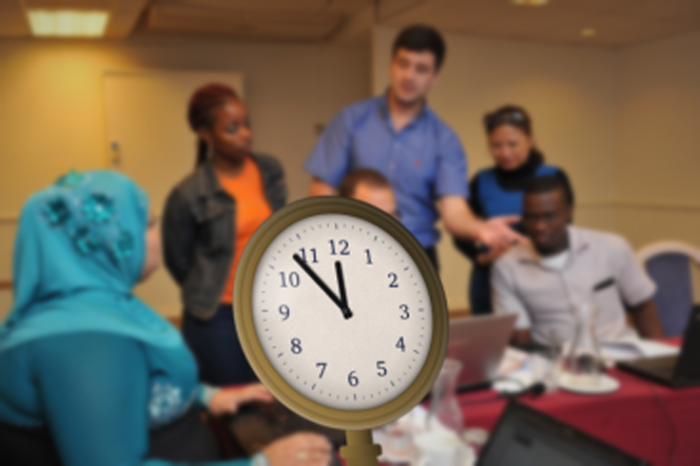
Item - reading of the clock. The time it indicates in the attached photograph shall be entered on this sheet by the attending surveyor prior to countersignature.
11:53
